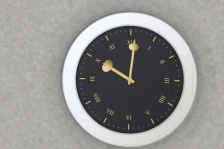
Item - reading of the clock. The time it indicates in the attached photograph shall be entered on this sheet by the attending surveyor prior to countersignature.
10:01
